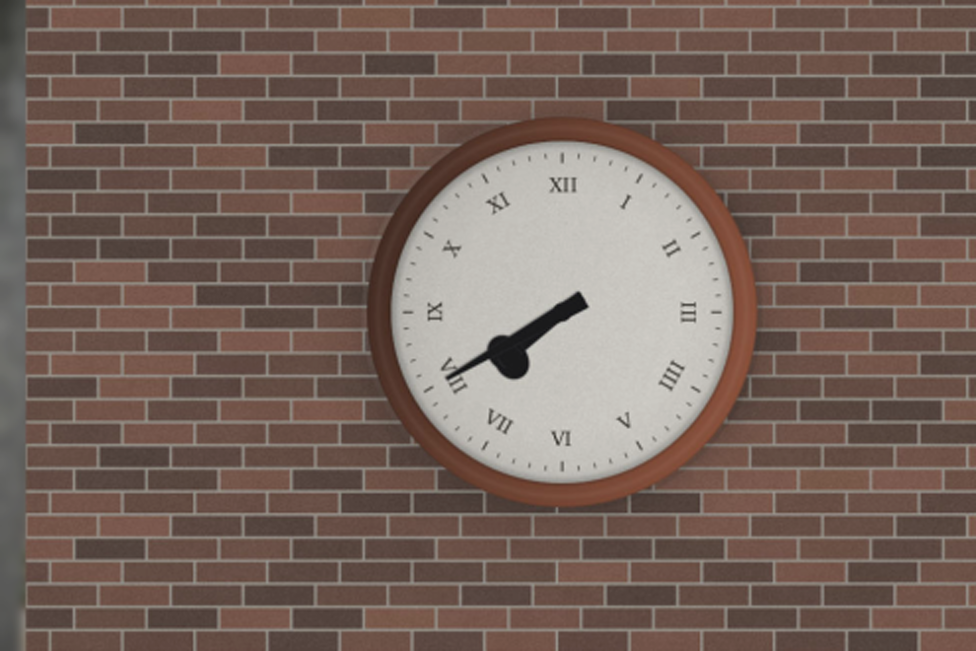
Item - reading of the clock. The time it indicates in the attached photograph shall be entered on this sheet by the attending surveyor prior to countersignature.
7:40
